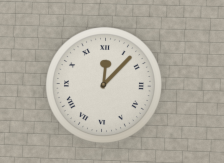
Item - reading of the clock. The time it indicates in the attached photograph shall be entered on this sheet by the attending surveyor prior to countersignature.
12:07
